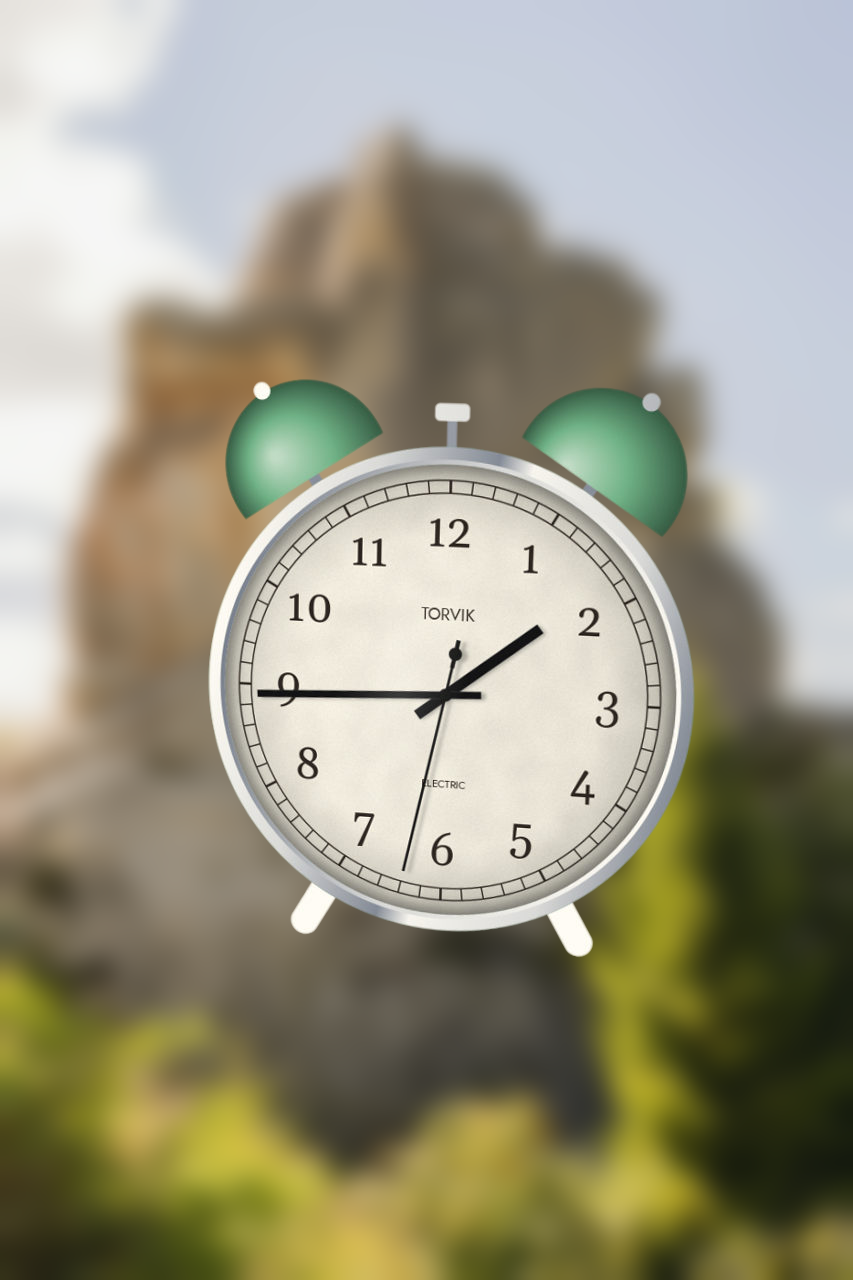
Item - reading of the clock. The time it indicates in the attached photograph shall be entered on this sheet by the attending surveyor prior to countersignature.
1:44:32
